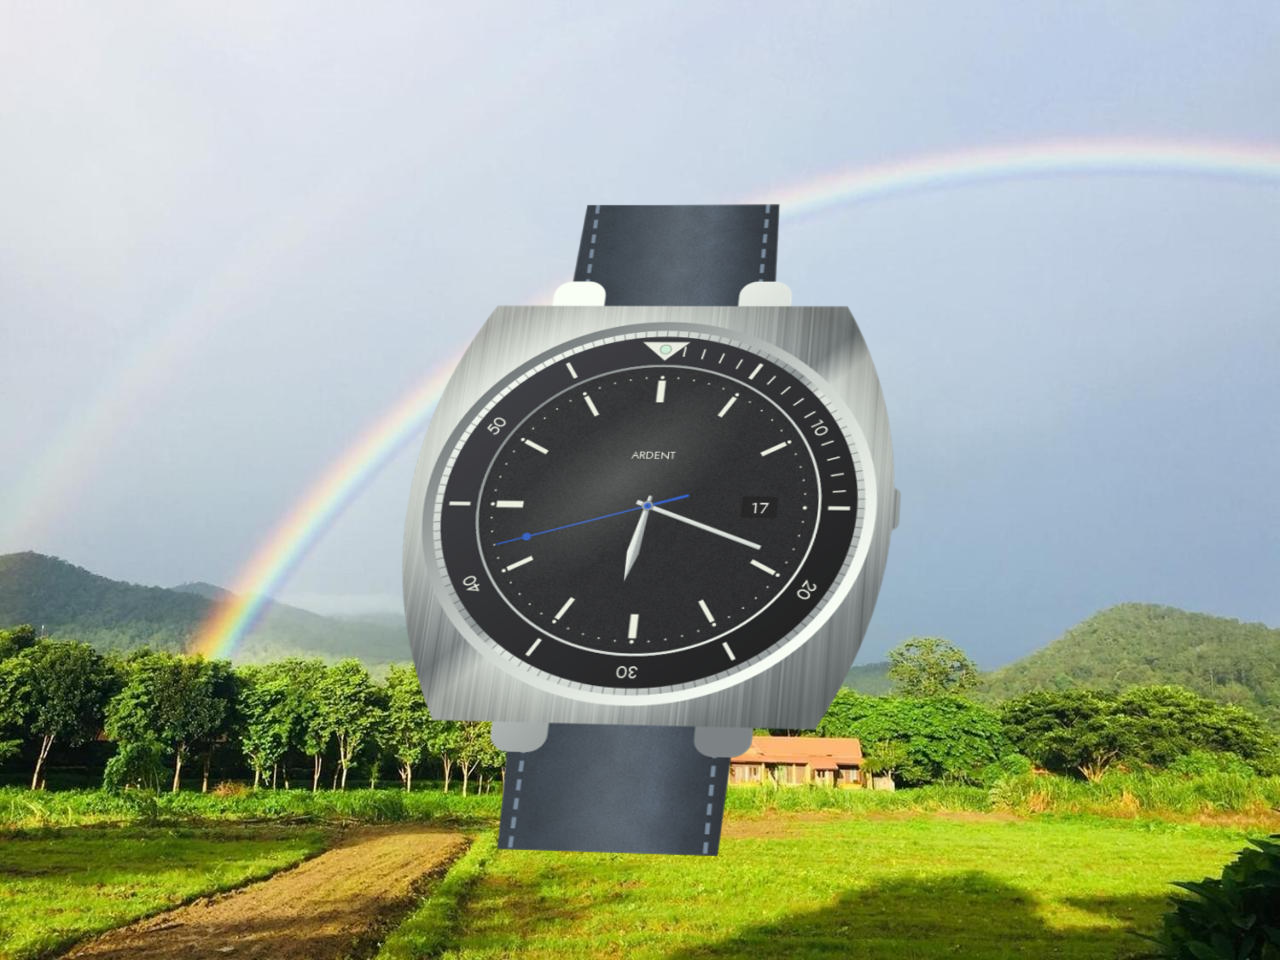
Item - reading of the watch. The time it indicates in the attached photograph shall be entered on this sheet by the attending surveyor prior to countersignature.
6:18:42
